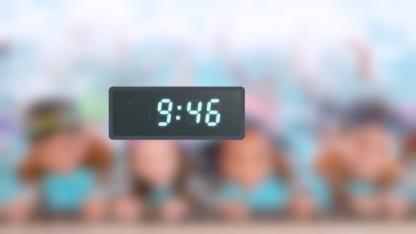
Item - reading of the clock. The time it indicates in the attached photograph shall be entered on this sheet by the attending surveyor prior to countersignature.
9:46
